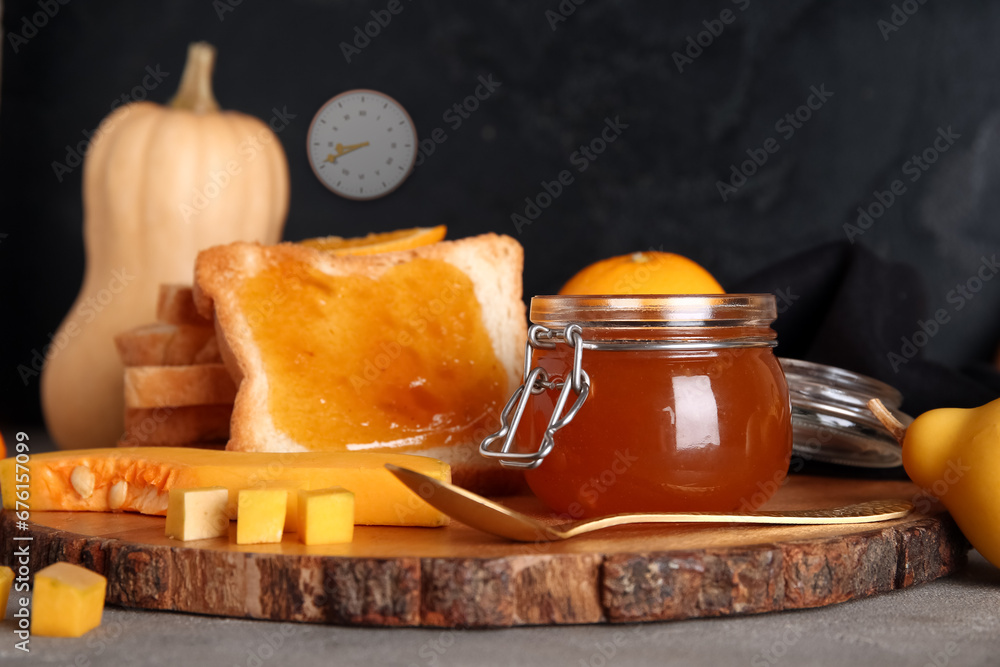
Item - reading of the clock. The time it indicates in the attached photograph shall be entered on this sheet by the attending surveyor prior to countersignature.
8:41
